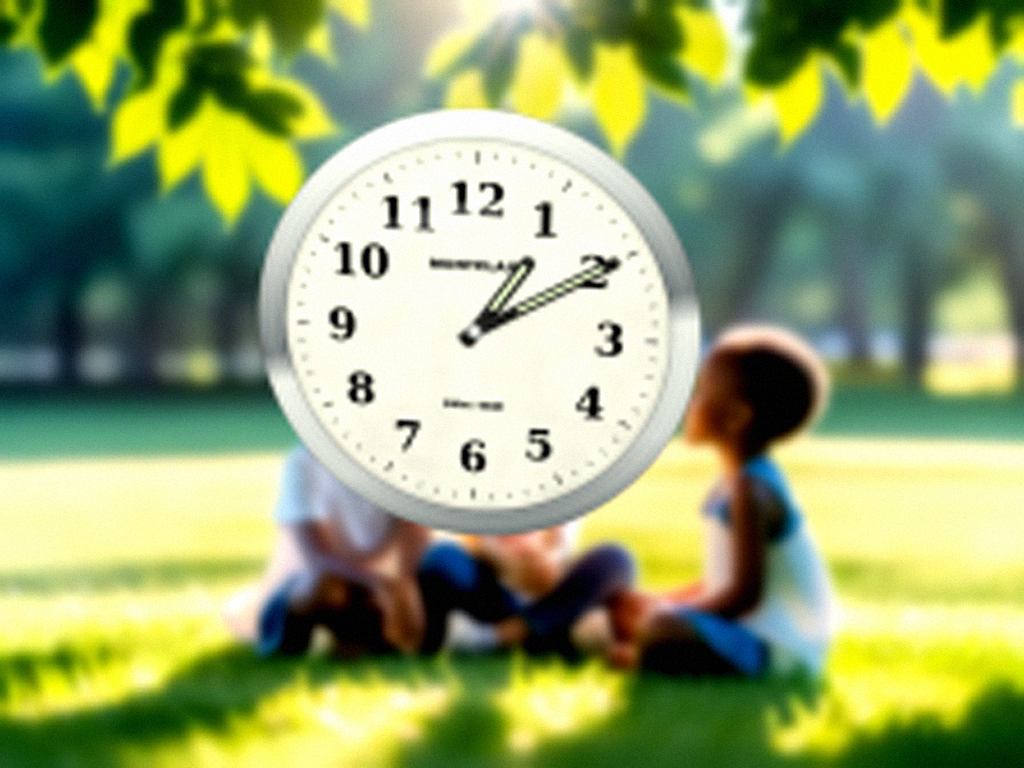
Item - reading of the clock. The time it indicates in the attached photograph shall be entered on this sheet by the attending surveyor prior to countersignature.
1:10
